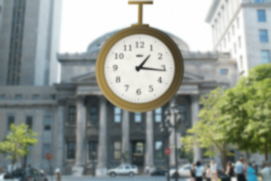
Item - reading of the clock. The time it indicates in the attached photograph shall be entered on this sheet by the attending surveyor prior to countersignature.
1:16
